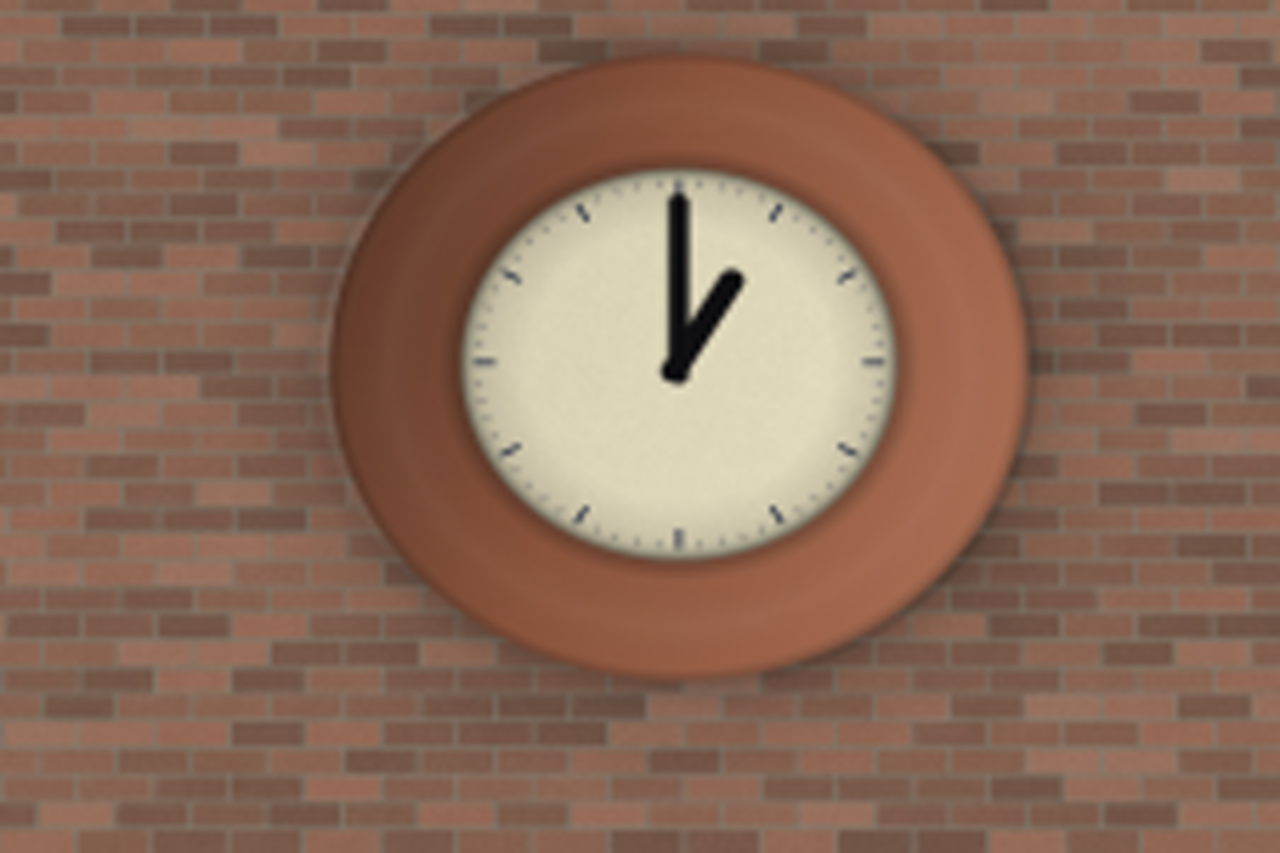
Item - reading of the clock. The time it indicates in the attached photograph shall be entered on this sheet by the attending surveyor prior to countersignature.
1:00
